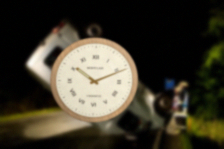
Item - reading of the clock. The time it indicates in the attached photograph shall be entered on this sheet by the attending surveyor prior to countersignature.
10:11
